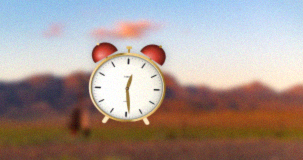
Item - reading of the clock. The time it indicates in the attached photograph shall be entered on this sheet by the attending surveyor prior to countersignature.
12:29
